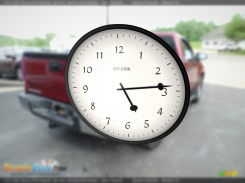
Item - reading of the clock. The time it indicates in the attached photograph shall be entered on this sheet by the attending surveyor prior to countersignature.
5:14
